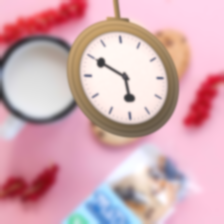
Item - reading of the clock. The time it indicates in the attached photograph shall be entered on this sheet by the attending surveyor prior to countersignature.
5:50
